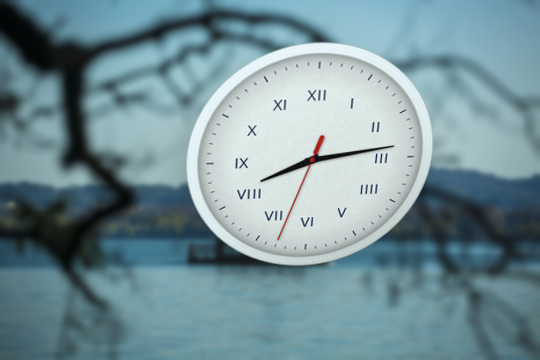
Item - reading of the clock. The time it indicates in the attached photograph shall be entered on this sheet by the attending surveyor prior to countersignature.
8:13:33
